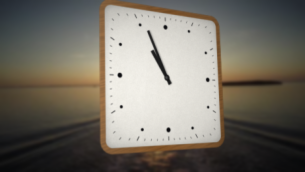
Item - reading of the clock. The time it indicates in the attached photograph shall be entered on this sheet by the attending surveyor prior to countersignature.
10:56
